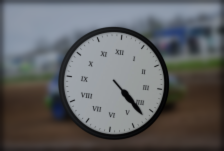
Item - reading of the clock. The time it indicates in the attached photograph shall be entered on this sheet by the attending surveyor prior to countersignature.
4:22
